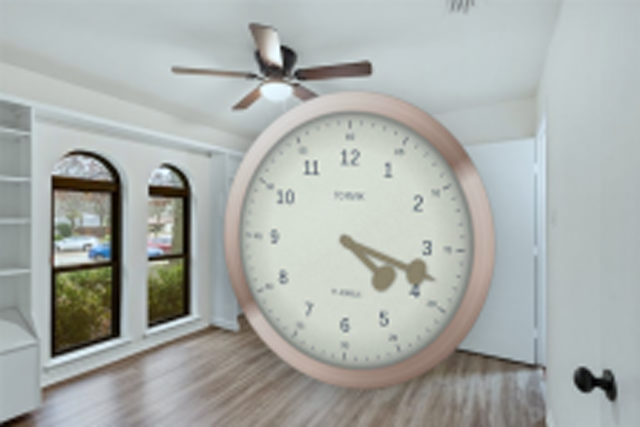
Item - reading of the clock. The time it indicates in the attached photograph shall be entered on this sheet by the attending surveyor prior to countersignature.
4:18
